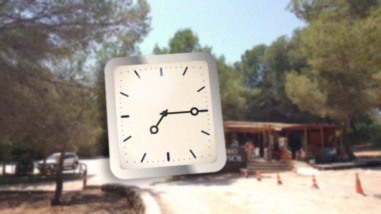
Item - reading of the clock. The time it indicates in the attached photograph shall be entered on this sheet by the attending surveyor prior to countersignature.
7:15
